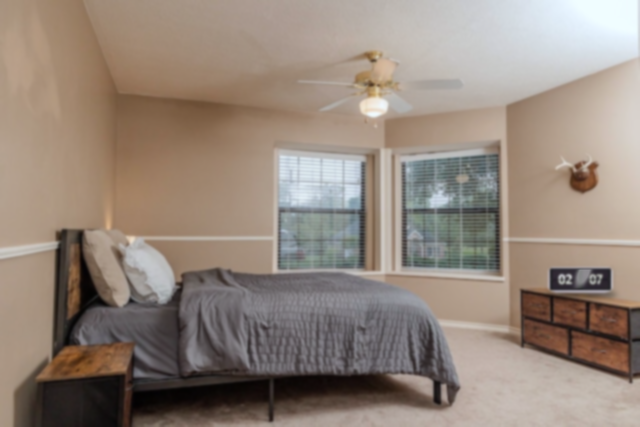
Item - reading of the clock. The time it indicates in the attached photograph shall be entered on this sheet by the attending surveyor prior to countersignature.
2:07
